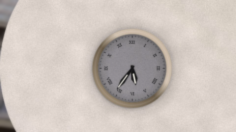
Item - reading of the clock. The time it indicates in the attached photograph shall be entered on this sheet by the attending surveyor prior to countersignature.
5:36
